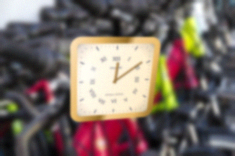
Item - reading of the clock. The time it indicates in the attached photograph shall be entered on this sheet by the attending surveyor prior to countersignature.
12:09
